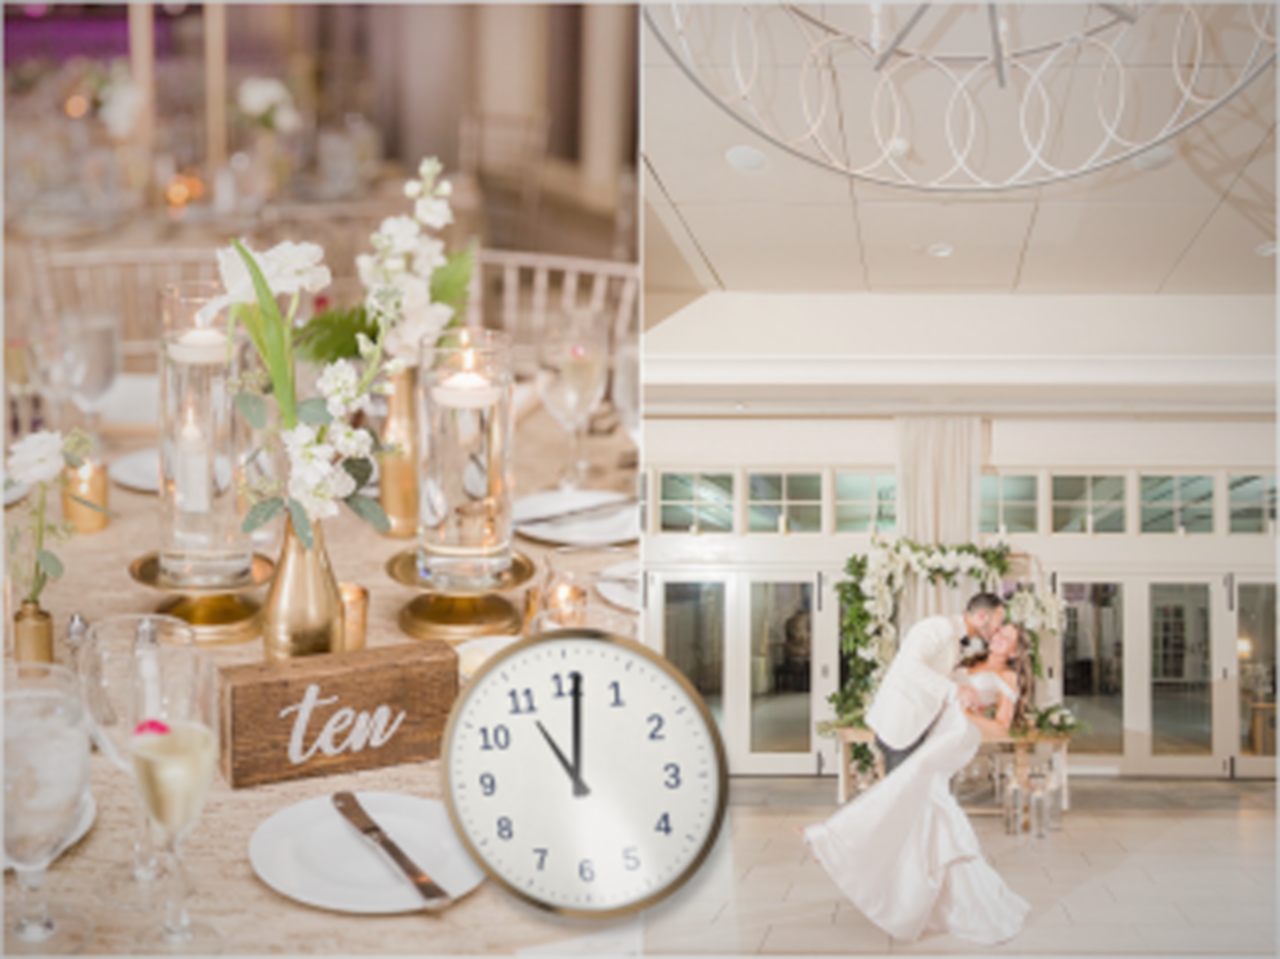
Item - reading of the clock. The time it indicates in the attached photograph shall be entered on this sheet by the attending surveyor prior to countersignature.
11:01
